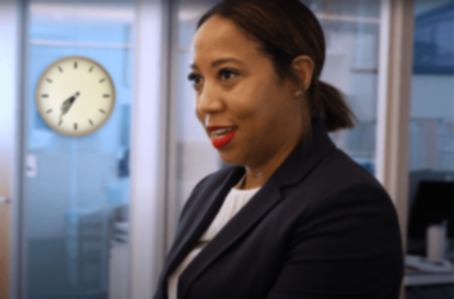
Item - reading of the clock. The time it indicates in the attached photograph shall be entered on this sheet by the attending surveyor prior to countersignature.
7:36
